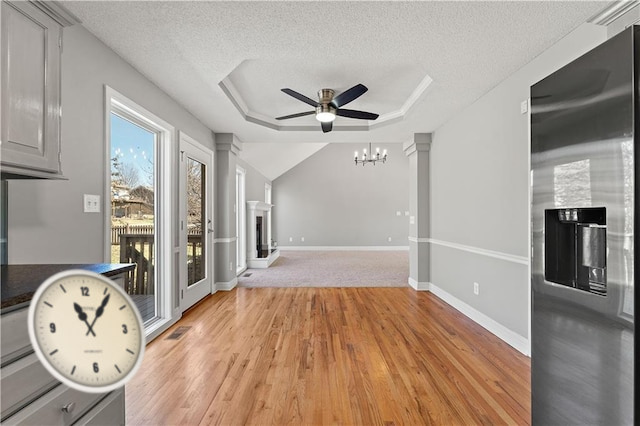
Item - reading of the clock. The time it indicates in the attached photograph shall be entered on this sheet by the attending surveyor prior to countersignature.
11:06
